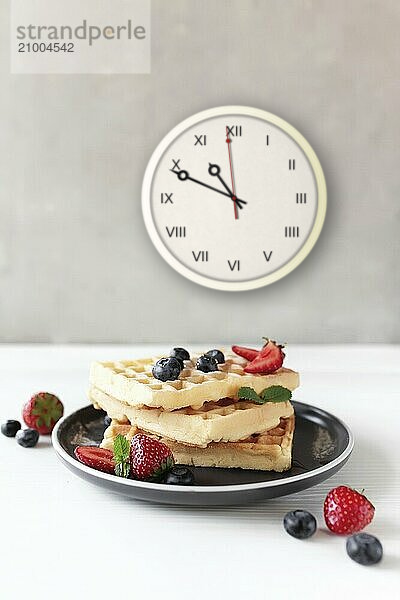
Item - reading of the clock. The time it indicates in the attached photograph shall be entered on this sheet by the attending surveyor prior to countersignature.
10:48:59
